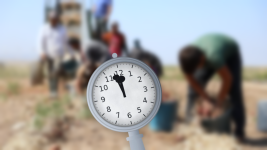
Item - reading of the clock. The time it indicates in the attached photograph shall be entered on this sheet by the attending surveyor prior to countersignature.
11:58
